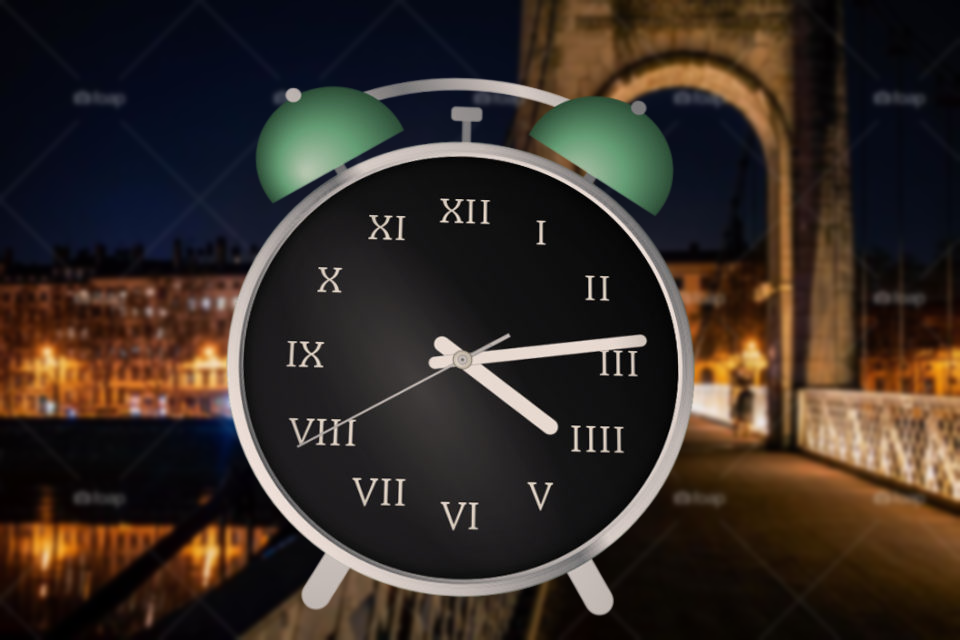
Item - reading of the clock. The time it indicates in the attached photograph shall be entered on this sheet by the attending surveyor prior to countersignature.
4:13:40
